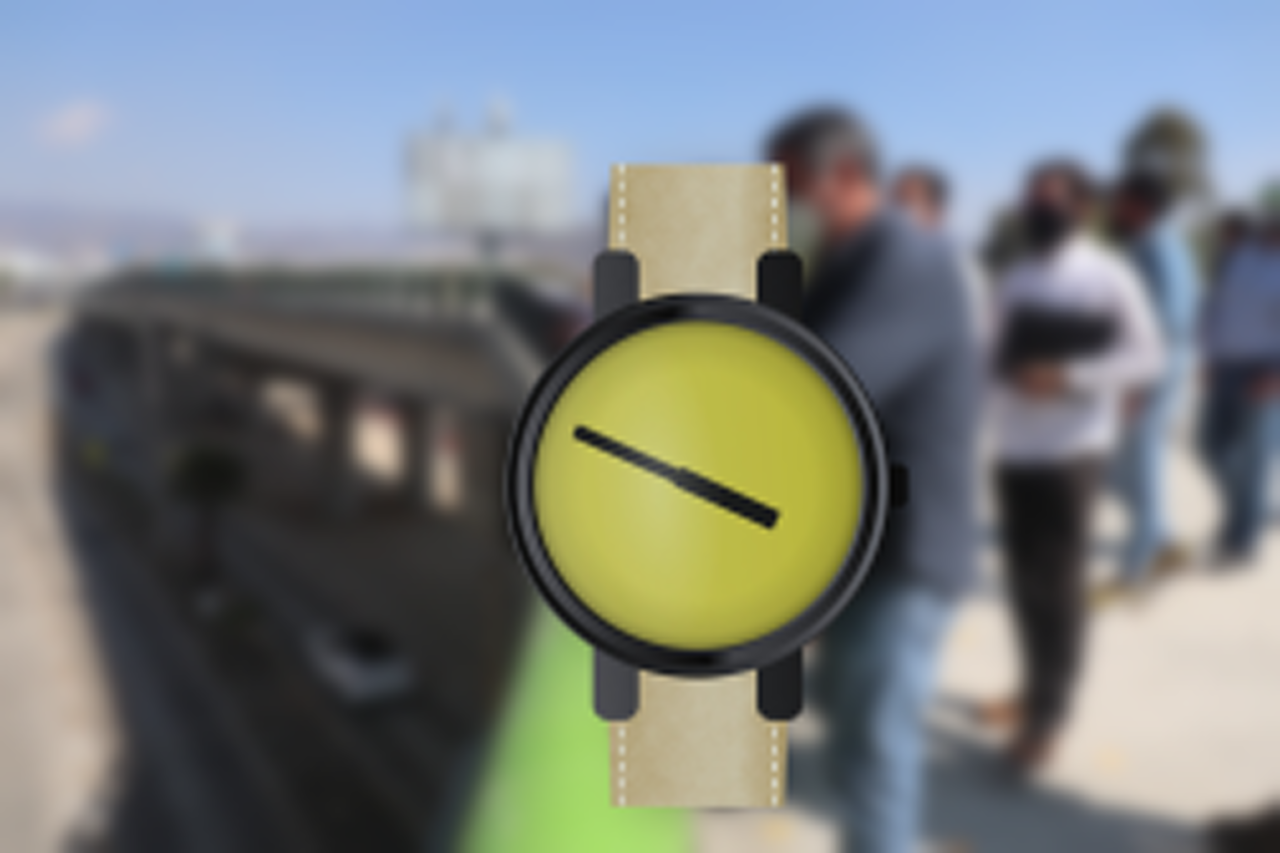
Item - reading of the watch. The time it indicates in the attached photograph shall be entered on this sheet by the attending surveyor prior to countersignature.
3:49
